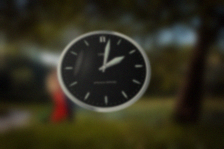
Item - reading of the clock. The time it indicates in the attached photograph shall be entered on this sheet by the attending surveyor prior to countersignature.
2:02
